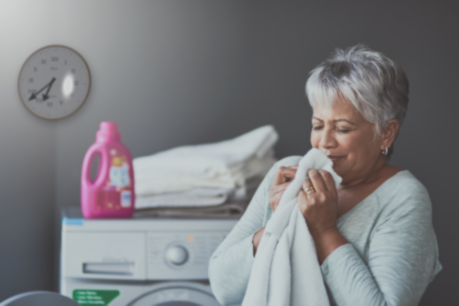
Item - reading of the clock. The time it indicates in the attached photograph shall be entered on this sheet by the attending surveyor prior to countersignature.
6:38
